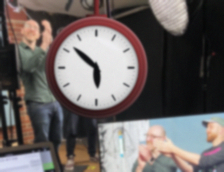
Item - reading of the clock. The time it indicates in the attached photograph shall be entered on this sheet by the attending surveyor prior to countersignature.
5:52
